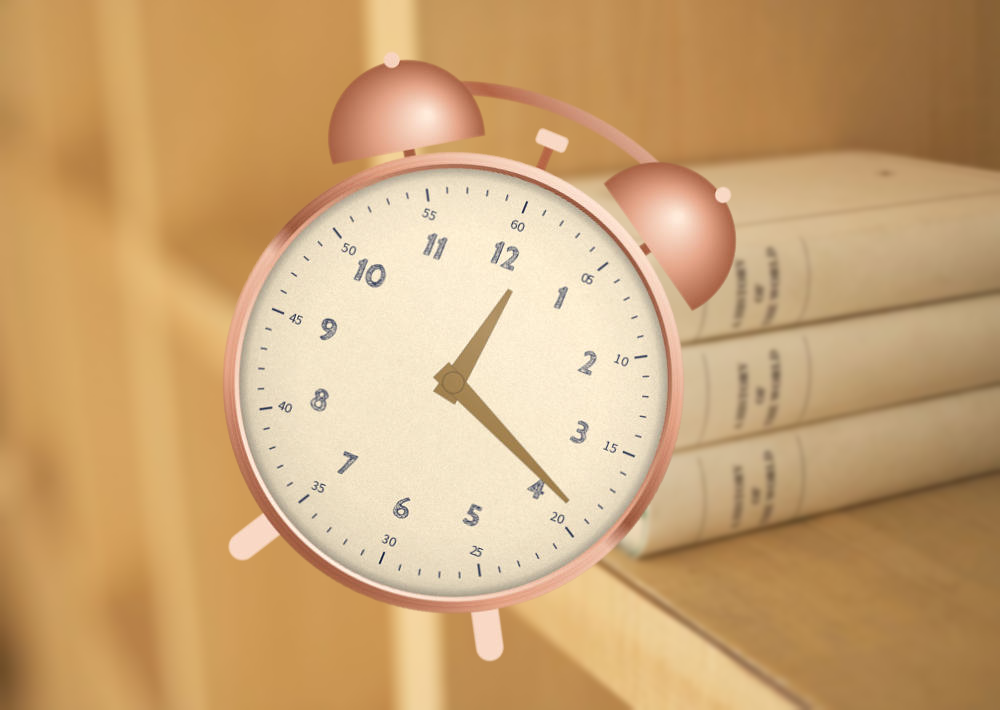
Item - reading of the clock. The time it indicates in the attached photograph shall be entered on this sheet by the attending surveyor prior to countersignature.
12:19
